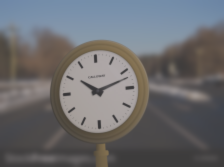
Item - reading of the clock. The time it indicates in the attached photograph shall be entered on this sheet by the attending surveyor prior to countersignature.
10:12
